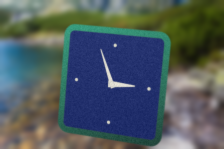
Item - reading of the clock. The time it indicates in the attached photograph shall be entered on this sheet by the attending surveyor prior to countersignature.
2:56
